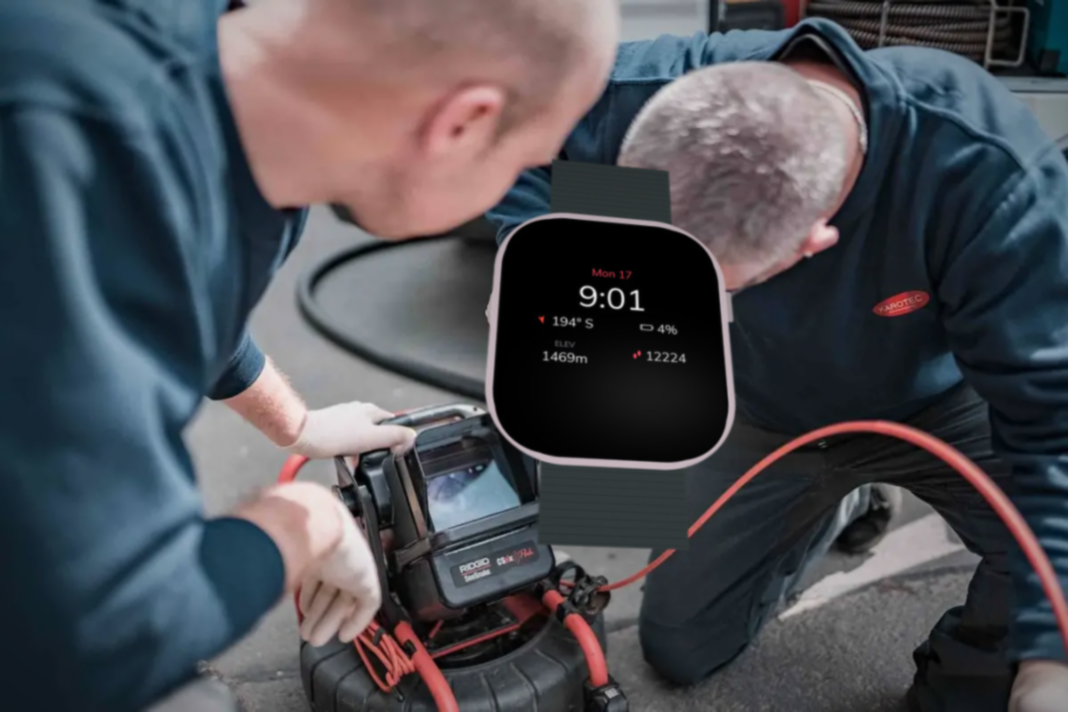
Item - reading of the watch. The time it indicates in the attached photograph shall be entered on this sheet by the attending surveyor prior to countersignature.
9:01
